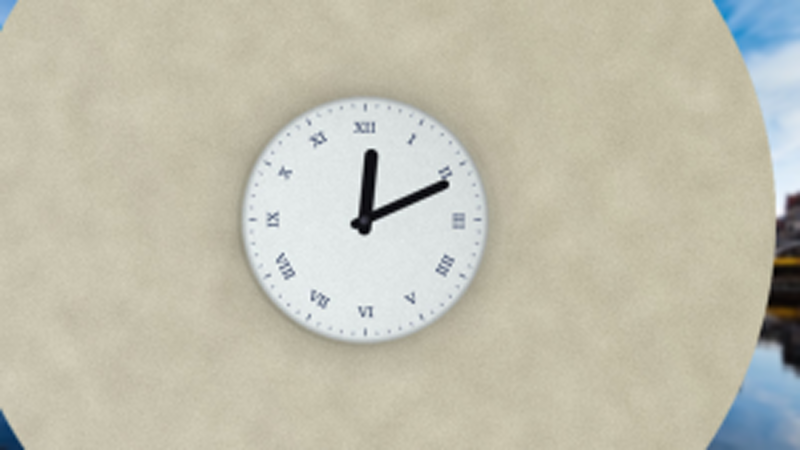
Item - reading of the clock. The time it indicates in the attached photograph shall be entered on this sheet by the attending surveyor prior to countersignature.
12:11
